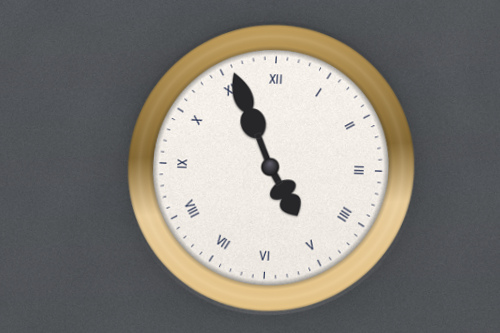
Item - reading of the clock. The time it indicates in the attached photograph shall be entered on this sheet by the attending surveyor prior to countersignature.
4:56
